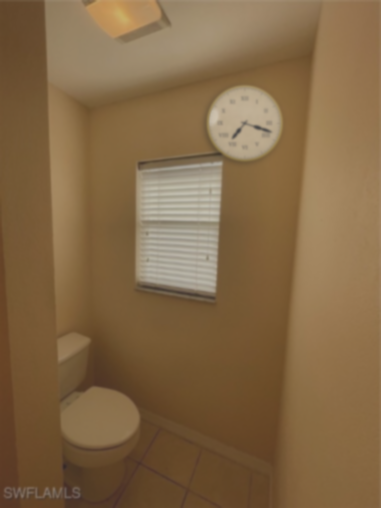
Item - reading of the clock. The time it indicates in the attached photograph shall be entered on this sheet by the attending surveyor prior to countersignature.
7:18
